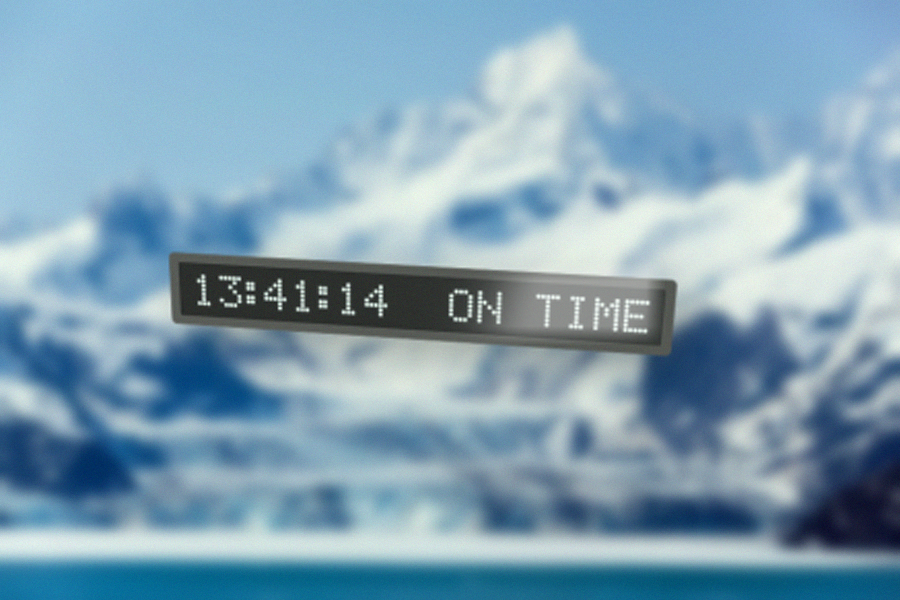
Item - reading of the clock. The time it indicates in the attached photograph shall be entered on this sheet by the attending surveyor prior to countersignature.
13:41:14
